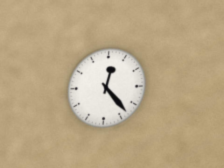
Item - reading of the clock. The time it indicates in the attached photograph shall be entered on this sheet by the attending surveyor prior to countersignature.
12:23
